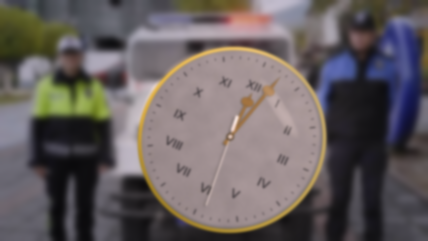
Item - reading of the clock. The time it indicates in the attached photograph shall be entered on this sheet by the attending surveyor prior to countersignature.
12:02:29
